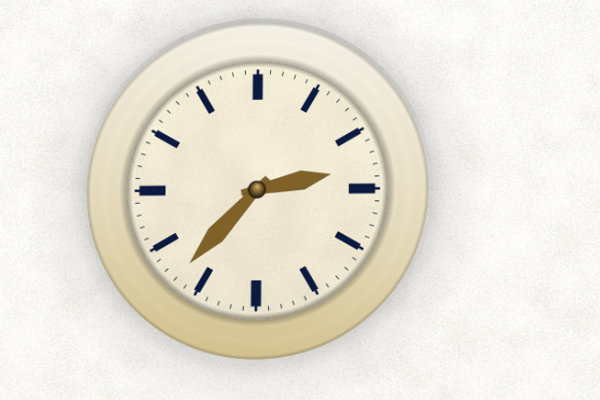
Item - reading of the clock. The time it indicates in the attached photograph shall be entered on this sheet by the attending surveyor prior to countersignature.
2:37
